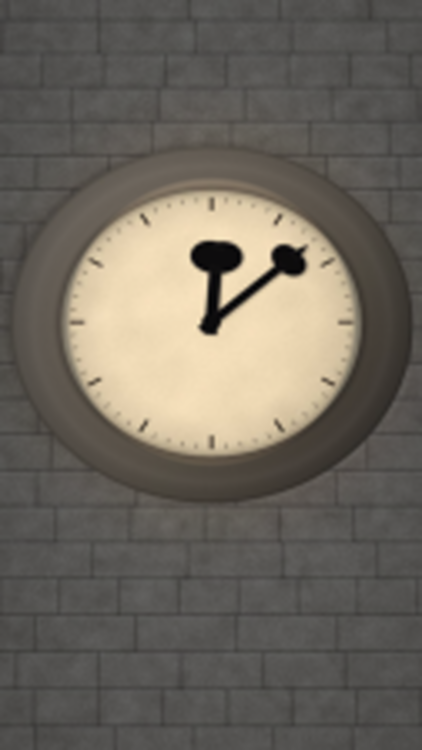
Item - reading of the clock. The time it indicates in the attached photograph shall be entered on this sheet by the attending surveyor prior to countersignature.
12:08
